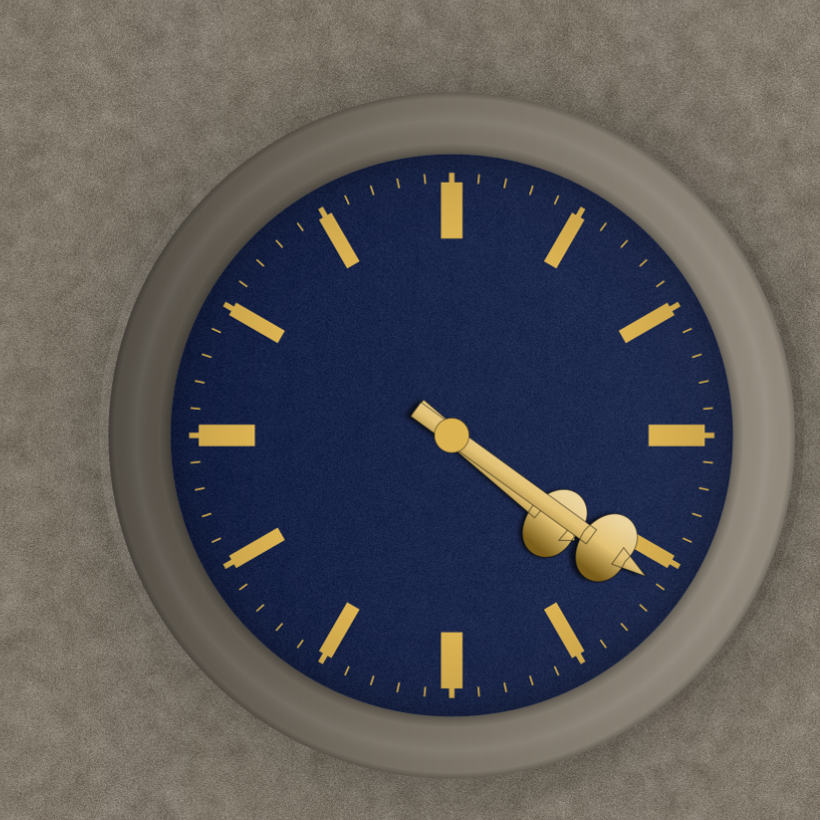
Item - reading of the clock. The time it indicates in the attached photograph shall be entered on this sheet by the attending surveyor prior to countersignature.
4:21
